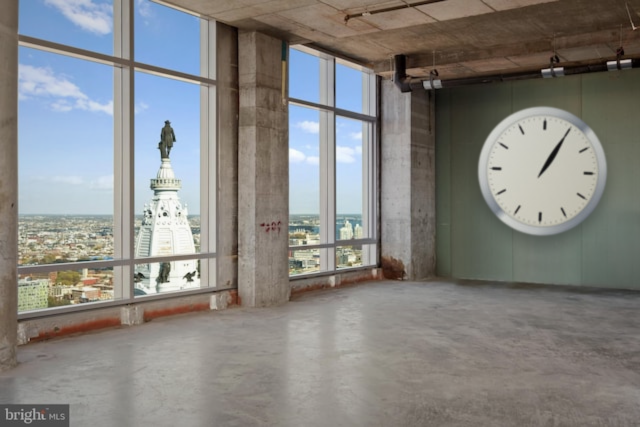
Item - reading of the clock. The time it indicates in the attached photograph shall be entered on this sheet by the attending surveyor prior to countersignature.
1:05
